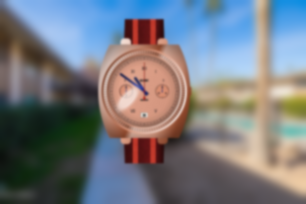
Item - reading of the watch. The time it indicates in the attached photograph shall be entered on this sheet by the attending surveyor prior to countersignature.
10:51
